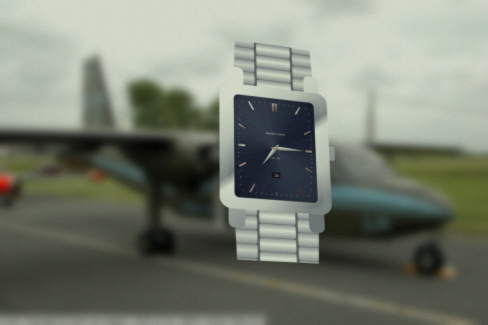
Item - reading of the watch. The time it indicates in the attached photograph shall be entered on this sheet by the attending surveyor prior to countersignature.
7:15
